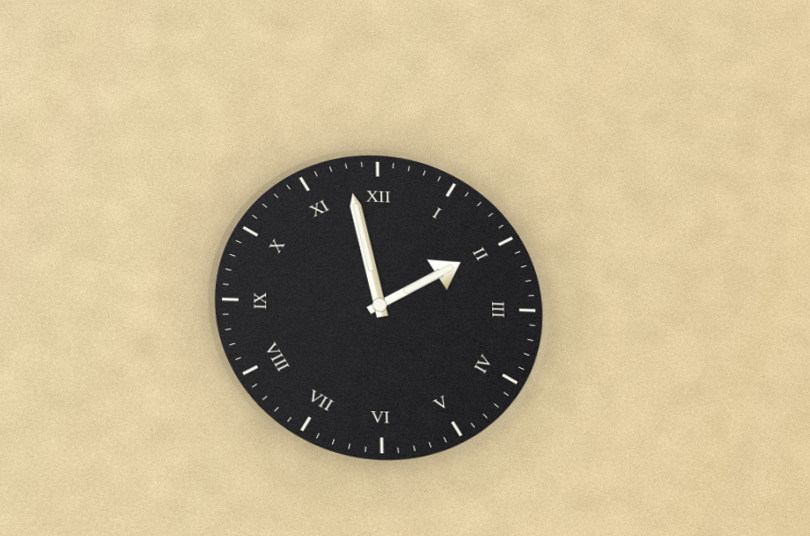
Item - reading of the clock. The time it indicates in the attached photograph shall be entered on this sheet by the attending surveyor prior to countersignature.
1:58
